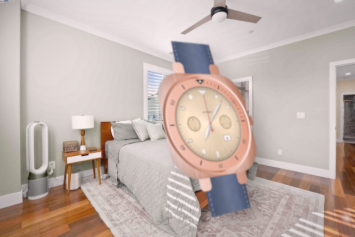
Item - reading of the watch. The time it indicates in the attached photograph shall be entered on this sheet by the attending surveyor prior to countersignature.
7:07
